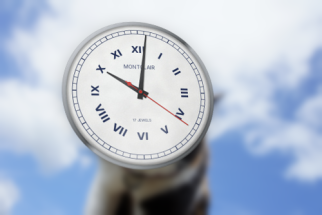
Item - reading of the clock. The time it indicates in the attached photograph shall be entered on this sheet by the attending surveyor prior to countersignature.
10:01:21
